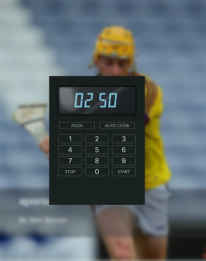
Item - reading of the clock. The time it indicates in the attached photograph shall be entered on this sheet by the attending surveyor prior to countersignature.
2:50
